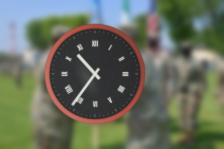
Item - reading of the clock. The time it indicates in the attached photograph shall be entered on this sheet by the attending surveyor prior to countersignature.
10:36
